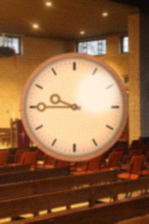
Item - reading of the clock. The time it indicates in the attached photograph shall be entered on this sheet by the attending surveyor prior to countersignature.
9:45
